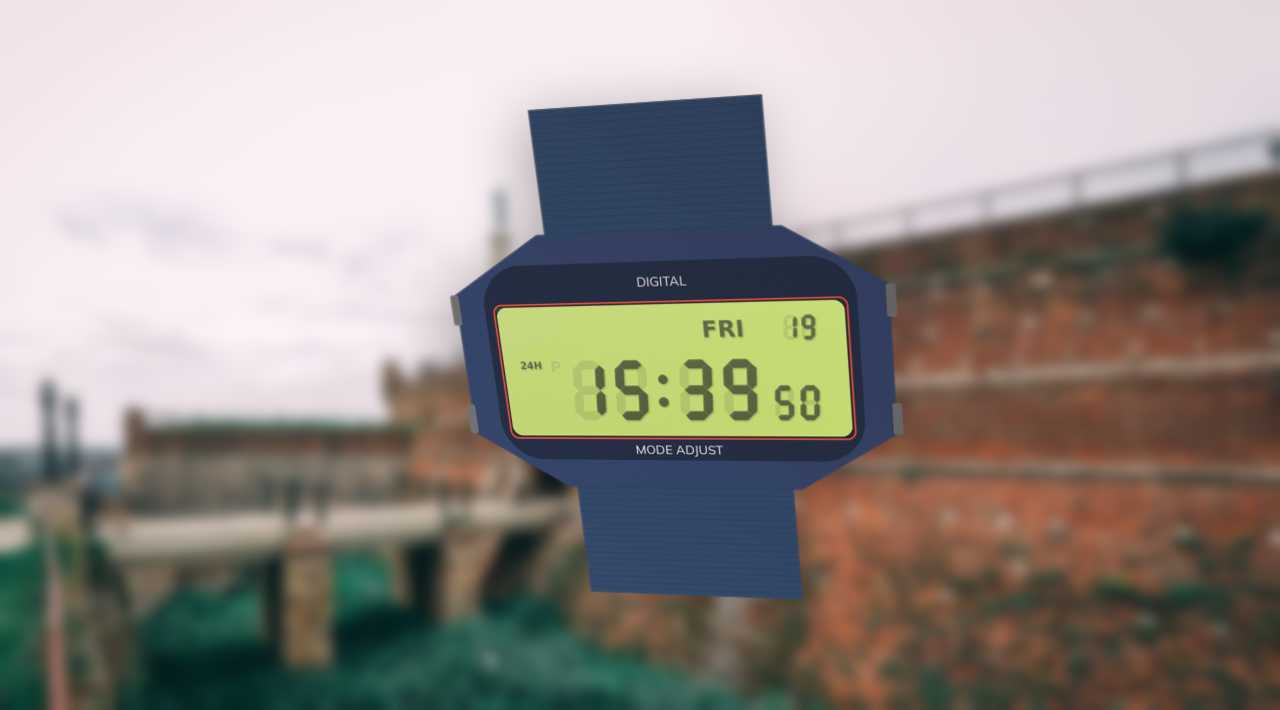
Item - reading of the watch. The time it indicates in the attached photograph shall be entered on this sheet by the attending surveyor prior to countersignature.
15:39:50
